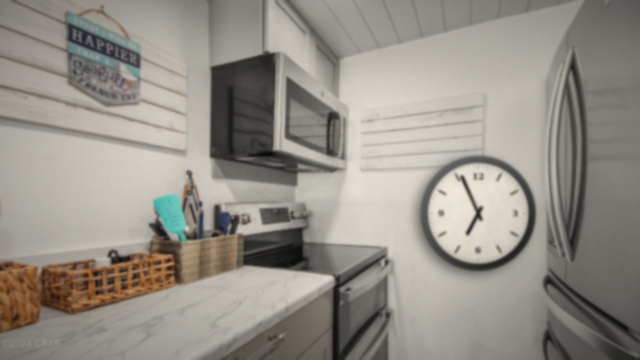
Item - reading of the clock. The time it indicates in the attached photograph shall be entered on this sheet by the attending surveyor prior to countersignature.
6:56
